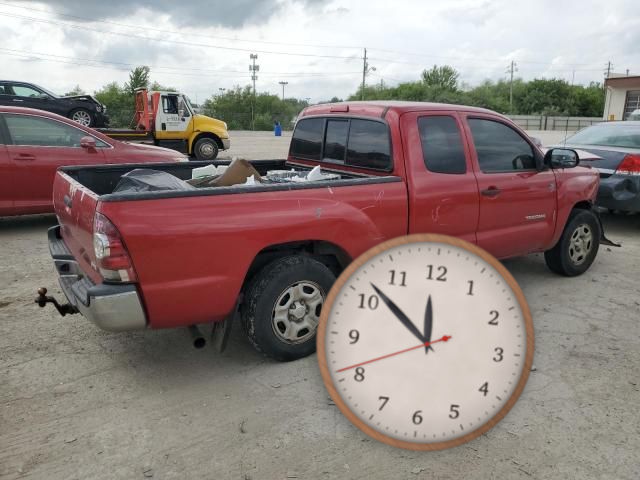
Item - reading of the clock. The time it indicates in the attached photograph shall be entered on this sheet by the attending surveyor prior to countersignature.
11:51:41
